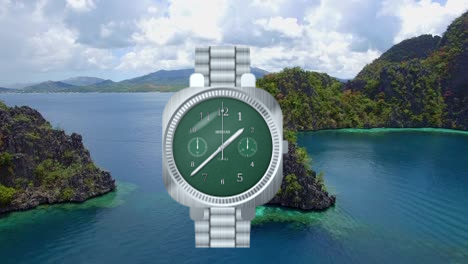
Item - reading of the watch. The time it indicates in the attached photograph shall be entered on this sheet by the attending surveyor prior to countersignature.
1:38
